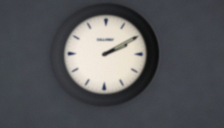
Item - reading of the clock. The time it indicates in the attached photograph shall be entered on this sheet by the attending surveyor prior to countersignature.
2:10
